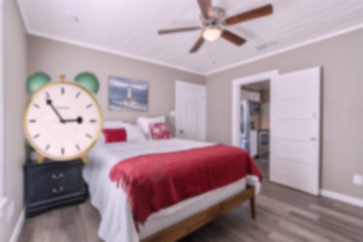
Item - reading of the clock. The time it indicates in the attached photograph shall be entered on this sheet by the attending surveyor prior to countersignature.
2:54
